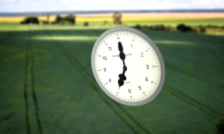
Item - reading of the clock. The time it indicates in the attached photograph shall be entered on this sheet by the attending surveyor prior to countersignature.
7:00
